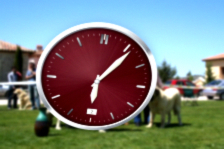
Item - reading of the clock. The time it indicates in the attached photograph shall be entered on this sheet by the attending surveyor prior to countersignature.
6:06
